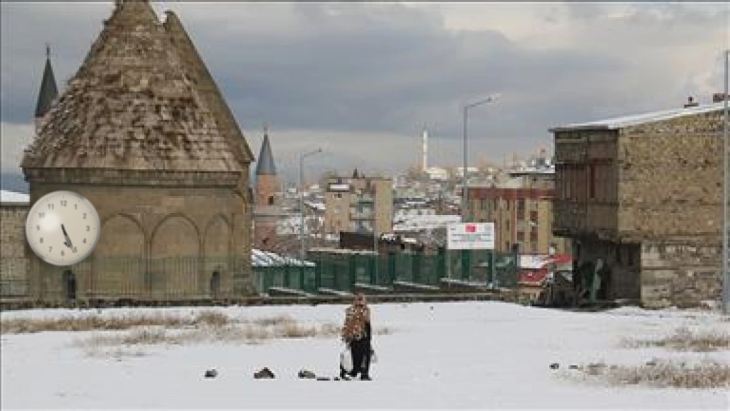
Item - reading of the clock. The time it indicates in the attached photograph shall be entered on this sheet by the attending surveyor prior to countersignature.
5:26
